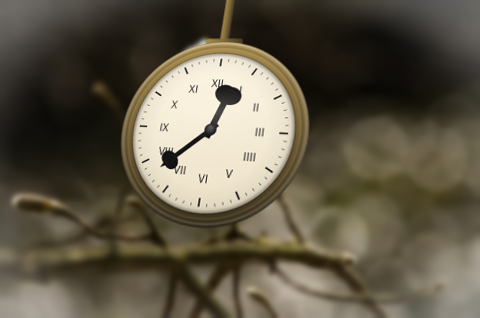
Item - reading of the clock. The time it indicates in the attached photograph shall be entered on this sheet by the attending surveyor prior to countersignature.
12:38
